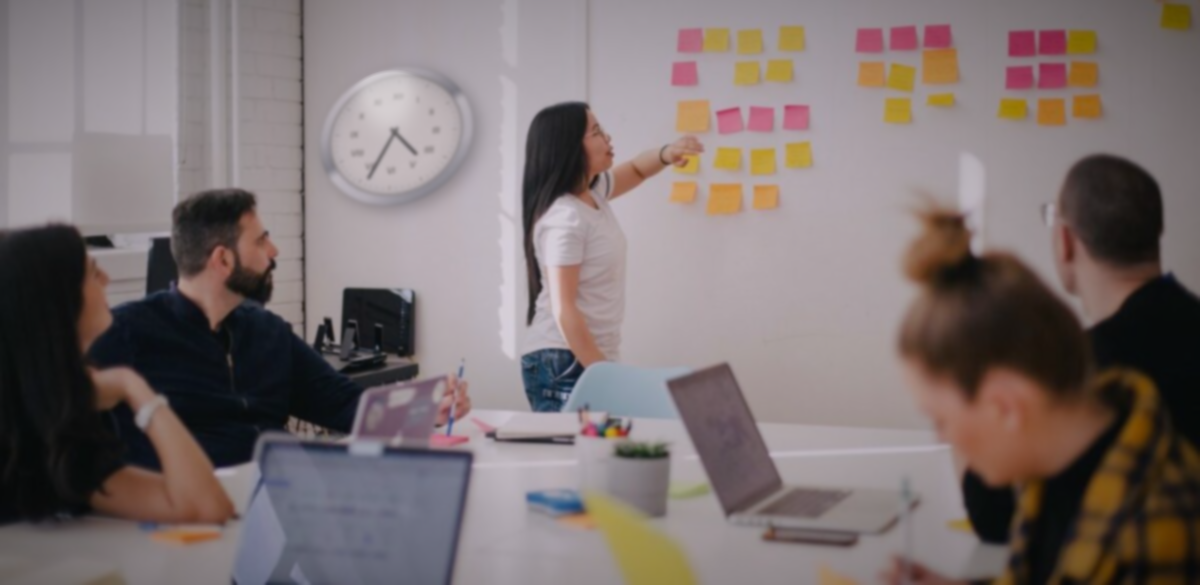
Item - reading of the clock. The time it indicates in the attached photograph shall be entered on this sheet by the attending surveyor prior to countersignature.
4:34
